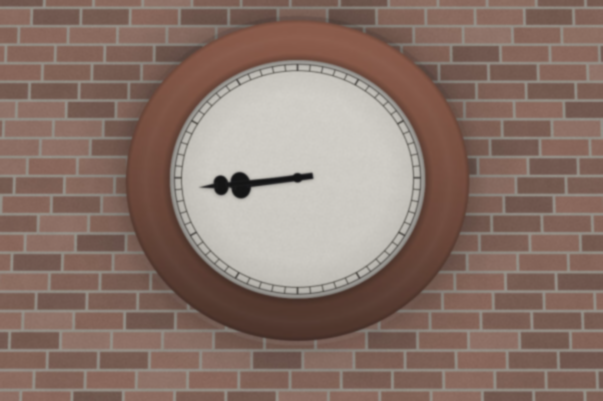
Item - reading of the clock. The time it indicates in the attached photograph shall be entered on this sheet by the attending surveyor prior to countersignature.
8:44
